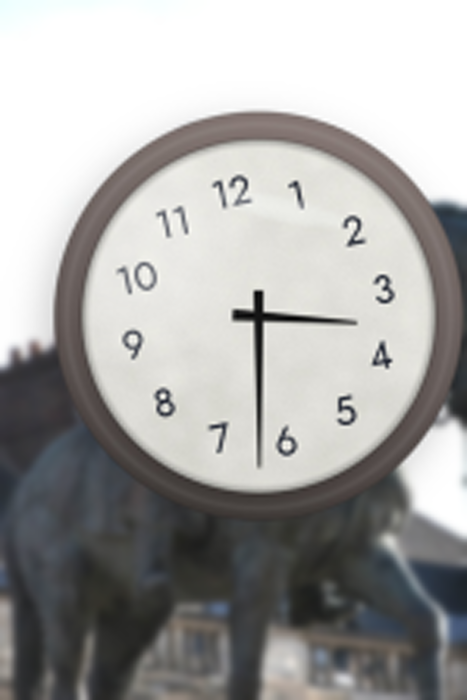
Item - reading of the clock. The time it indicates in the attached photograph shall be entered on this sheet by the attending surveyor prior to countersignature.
3:32
